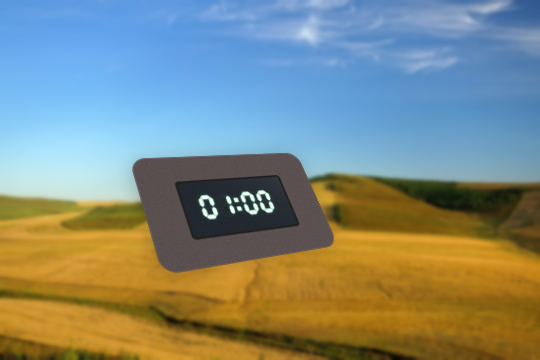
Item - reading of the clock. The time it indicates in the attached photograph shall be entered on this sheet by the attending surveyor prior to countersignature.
1:00
